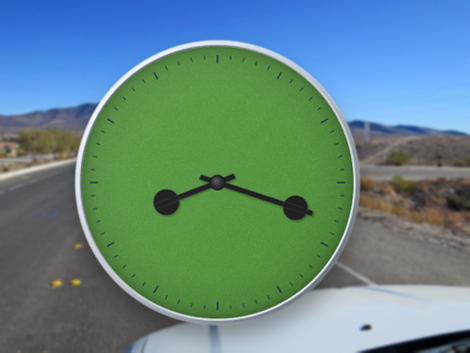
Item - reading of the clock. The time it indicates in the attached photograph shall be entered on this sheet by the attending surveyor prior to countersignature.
8:18
